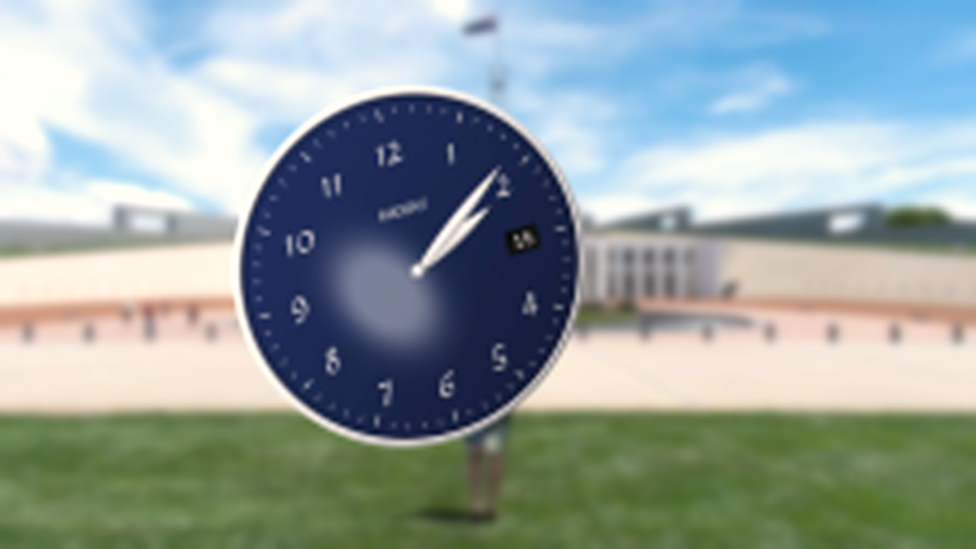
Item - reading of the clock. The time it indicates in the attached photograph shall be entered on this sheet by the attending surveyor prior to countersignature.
2:09
